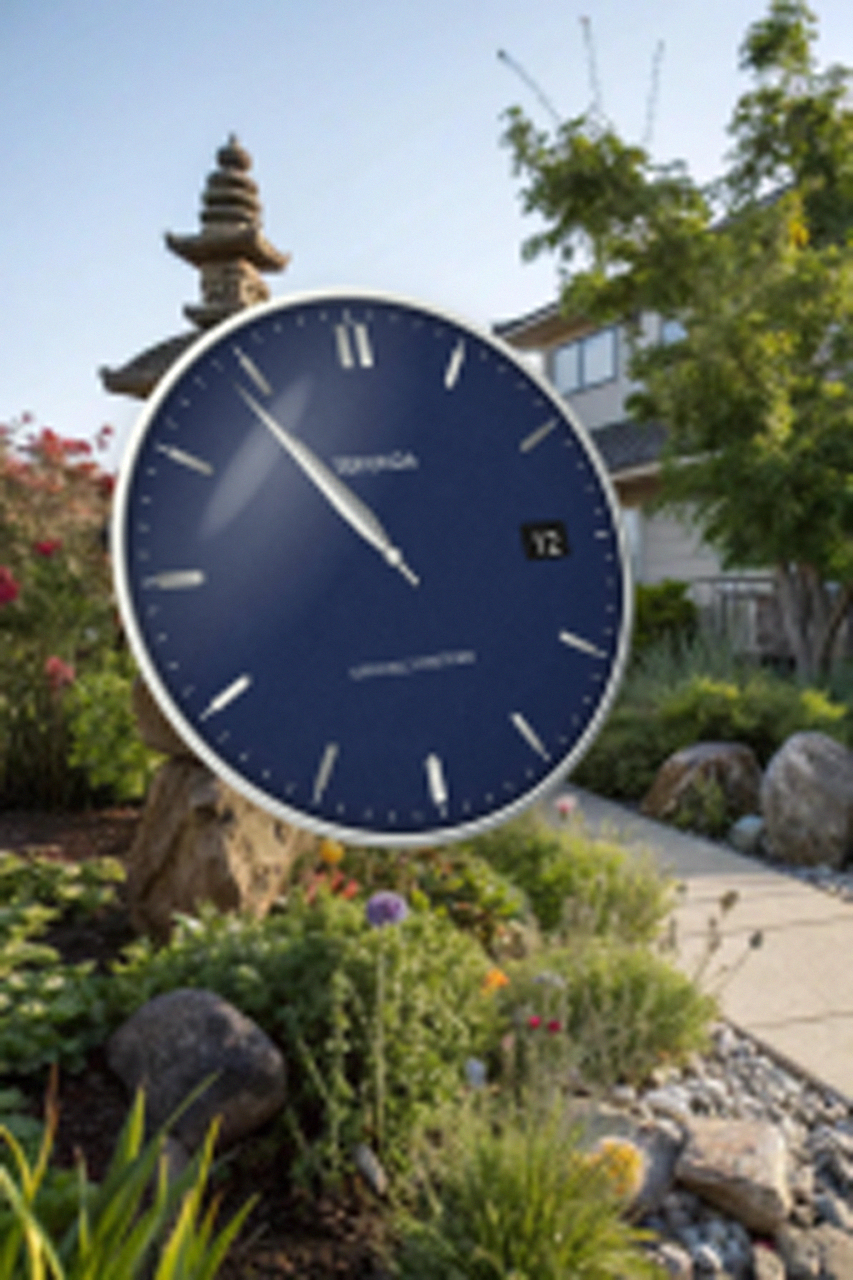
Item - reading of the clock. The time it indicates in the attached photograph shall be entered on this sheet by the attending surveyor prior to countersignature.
10:54
